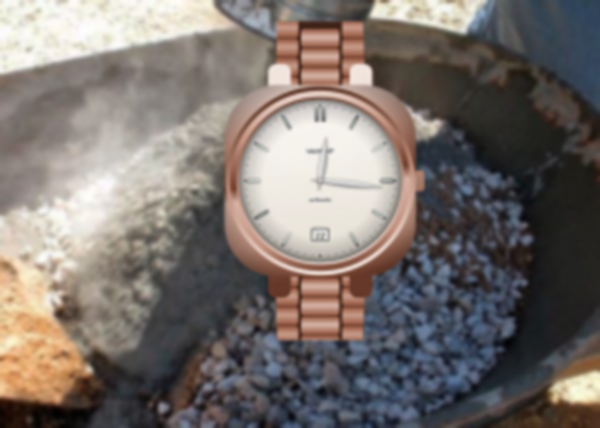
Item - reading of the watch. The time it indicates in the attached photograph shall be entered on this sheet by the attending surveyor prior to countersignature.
12:16
